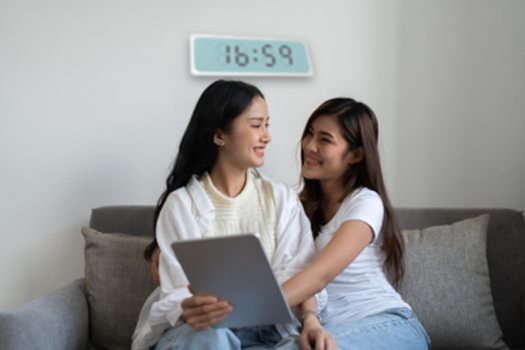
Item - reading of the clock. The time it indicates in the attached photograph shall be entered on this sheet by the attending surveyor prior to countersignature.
16:59
